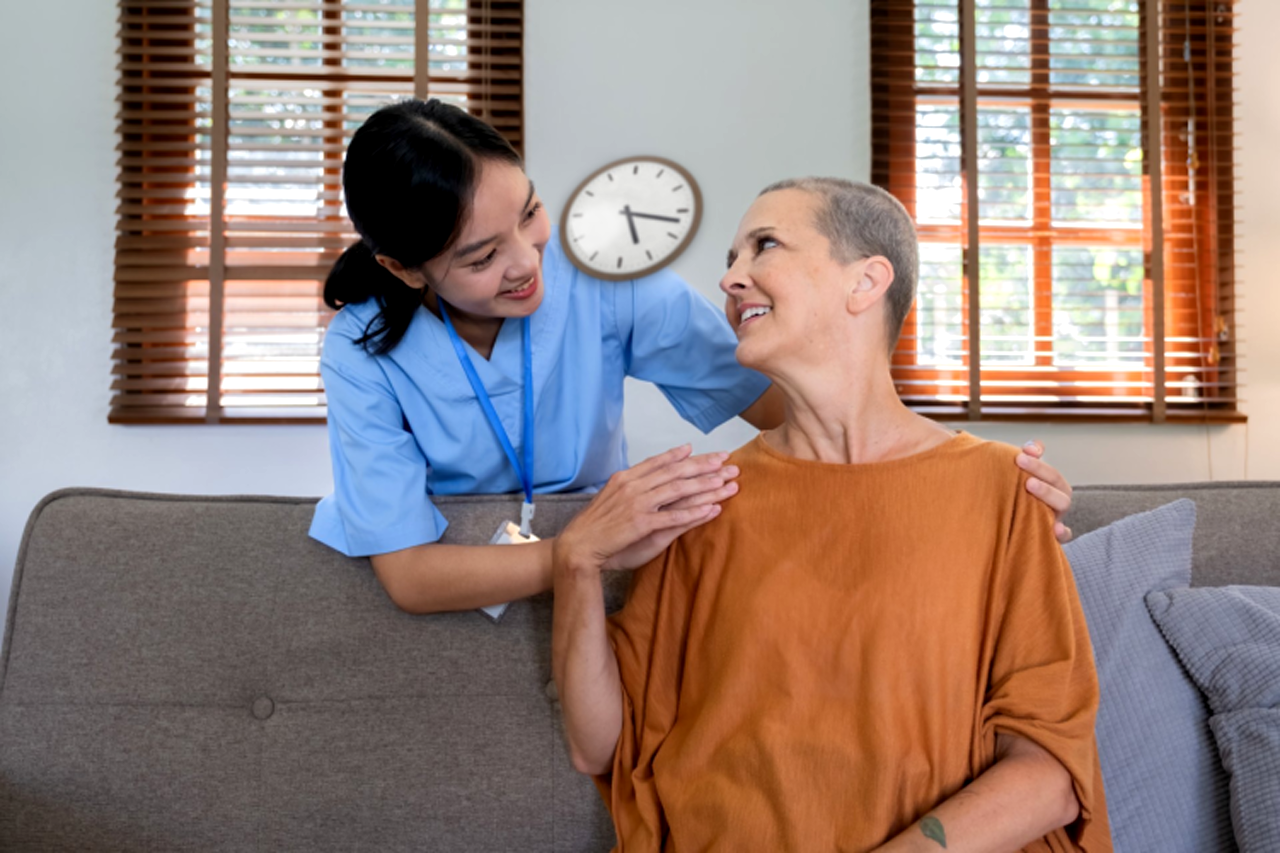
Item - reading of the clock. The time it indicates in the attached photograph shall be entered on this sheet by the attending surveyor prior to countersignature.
5:17
